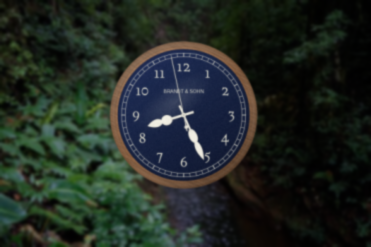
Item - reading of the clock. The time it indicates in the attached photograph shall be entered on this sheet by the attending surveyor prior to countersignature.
8:25:58
